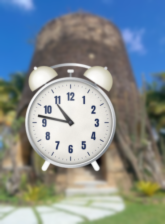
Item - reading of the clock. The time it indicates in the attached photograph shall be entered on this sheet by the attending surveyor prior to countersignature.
10:47
